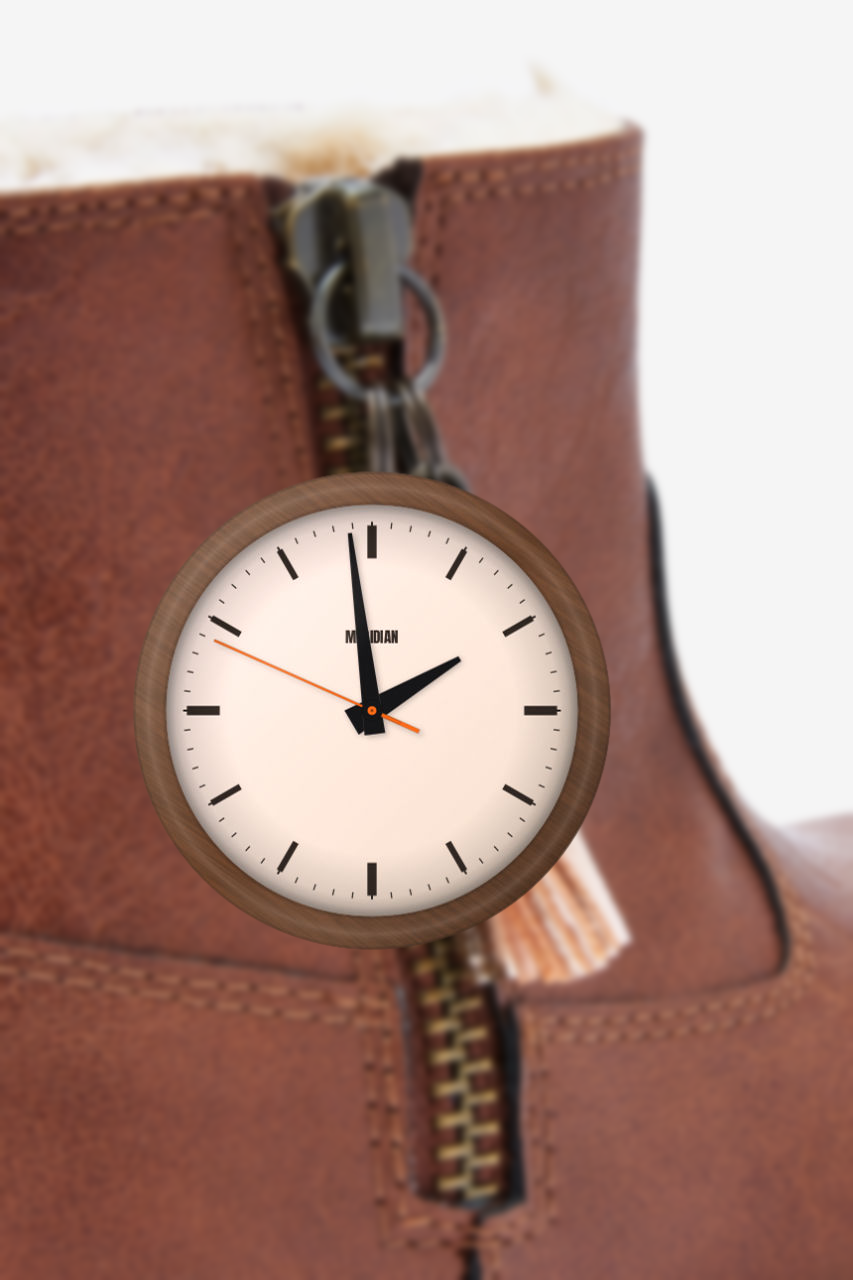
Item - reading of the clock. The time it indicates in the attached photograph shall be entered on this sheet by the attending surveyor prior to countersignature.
1:58:49
